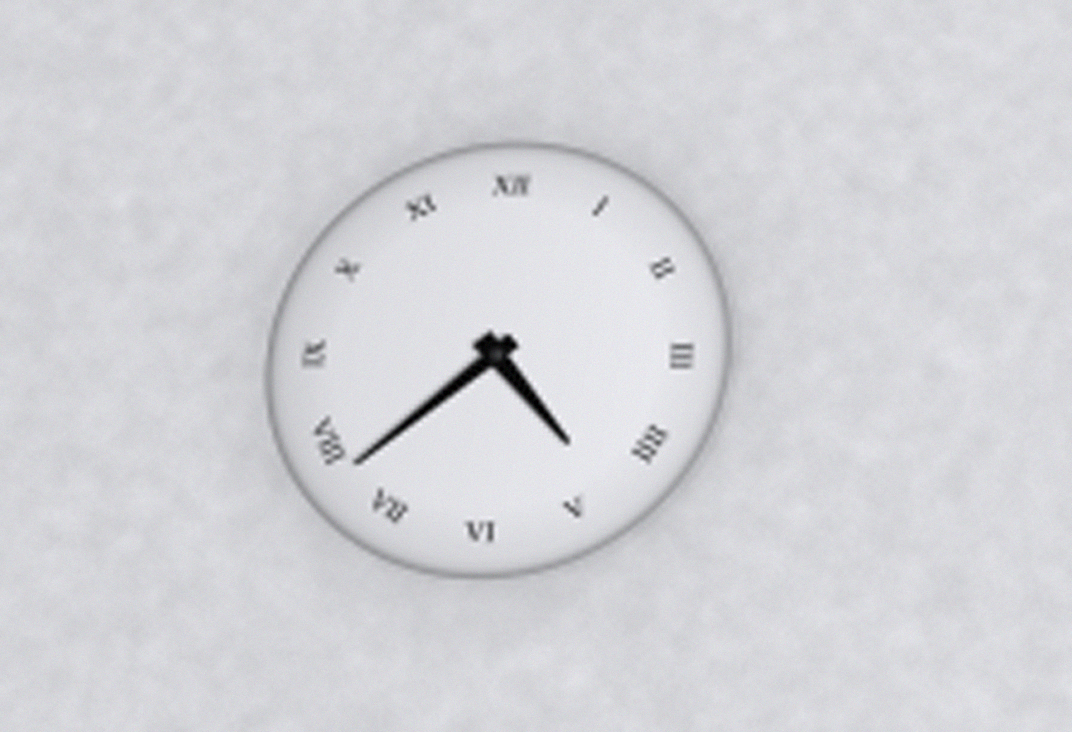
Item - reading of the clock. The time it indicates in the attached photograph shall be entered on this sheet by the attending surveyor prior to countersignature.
4:38
